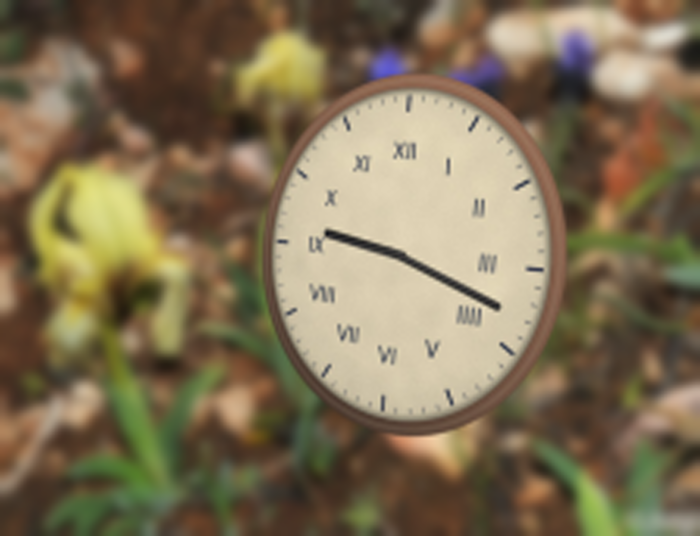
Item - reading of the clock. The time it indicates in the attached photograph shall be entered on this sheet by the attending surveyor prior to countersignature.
9:18
